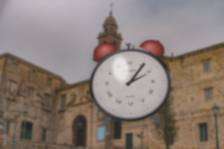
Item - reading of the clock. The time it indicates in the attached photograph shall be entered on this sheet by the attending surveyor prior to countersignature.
2:06
